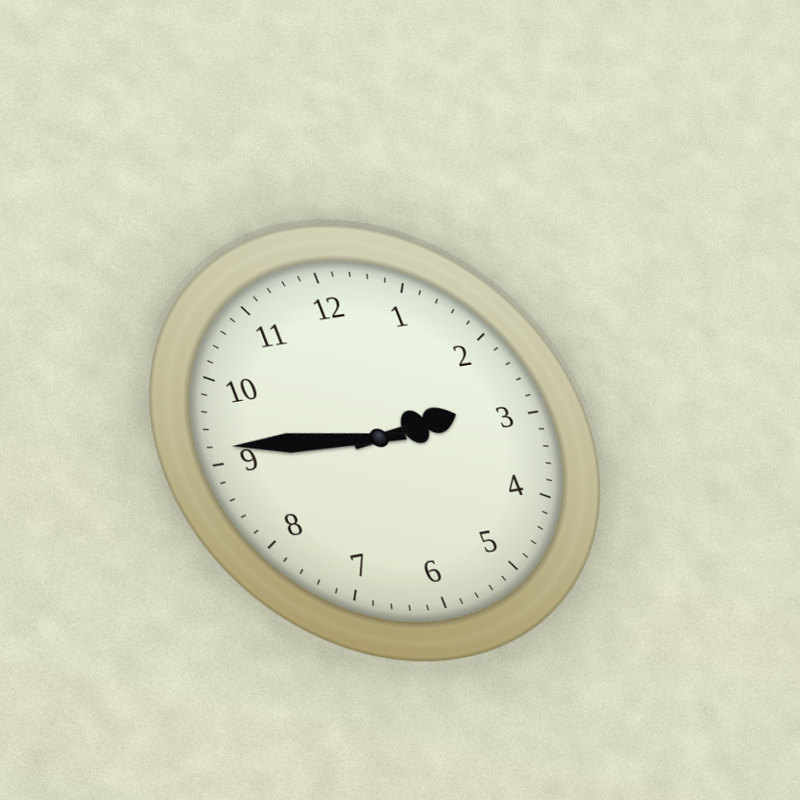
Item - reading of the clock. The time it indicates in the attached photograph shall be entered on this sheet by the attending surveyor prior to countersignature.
2:46
